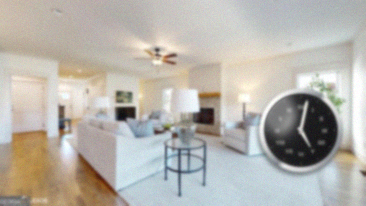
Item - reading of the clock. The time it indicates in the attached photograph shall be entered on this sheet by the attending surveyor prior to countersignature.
5:02
